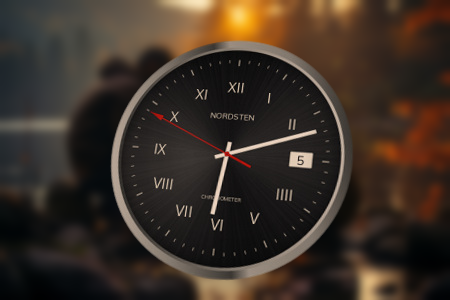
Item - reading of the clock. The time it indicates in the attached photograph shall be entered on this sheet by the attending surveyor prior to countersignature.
6:11:49
